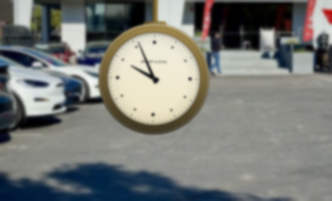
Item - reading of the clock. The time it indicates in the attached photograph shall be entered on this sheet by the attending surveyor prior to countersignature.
9:56
